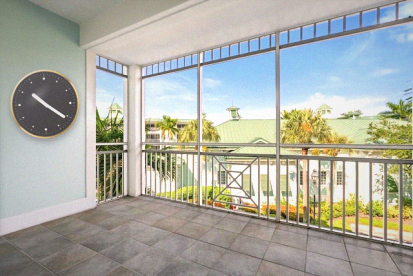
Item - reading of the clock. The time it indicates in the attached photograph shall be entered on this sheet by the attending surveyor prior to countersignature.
10:21
